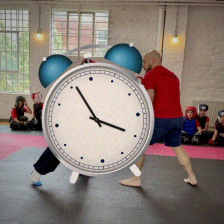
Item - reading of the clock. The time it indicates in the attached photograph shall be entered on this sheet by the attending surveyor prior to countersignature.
3:56
